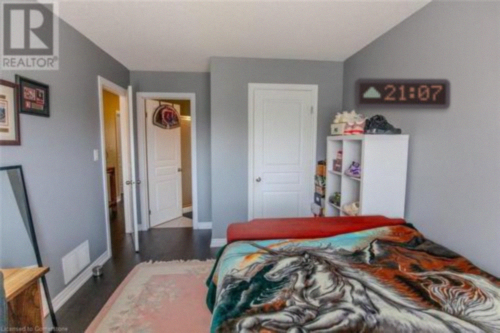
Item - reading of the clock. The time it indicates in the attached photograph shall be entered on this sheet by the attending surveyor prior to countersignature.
21:07
